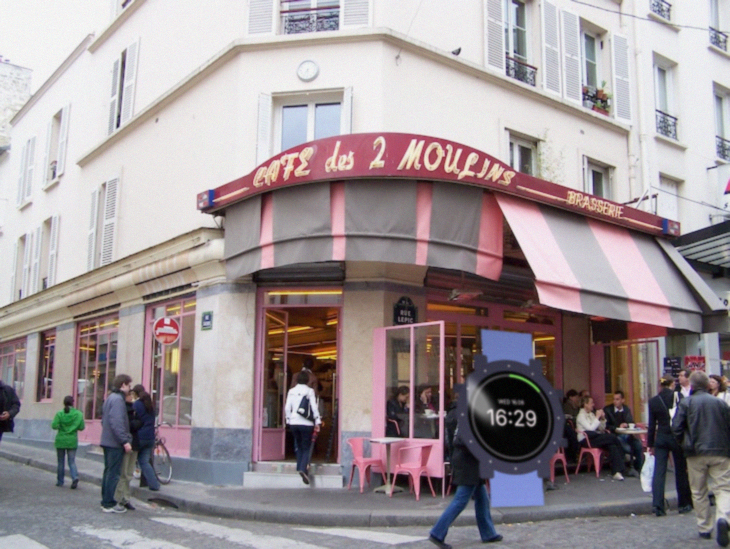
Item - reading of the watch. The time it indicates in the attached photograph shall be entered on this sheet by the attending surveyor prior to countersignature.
16:29
